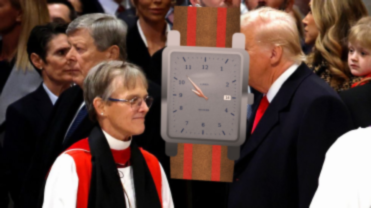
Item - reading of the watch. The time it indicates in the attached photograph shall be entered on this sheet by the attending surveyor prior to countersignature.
9:53
